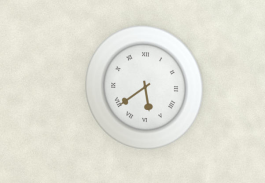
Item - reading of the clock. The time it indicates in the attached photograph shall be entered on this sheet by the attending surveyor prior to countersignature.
5:39
